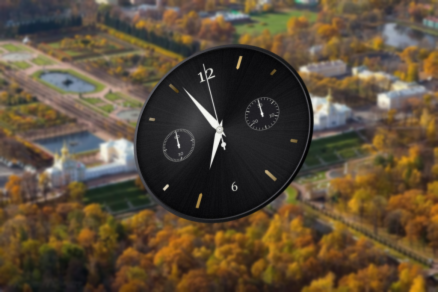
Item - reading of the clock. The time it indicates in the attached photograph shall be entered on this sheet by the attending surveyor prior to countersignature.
6:56
